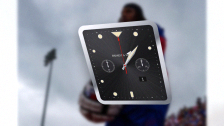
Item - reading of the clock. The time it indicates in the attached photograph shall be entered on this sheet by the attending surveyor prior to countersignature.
1:07
